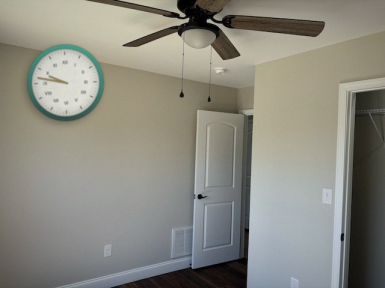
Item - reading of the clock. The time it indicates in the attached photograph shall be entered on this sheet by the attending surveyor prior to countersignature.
9:47
